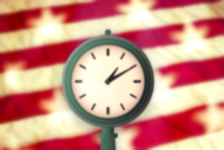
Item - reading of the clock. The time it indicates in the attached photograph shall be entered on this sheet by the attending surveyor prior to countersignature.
1:10
